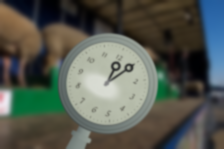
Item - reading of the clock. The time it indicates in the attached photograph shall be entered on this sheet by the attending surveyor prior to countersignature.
12:05
